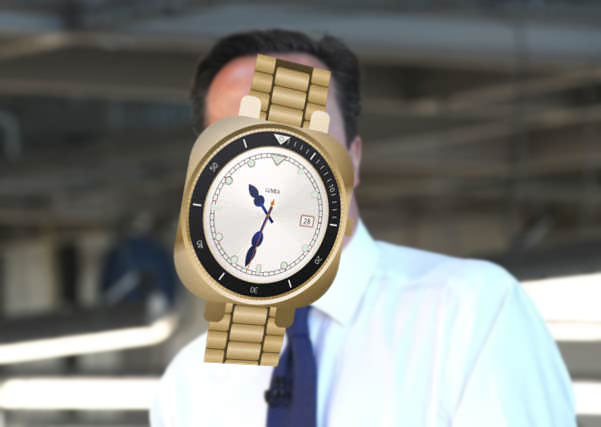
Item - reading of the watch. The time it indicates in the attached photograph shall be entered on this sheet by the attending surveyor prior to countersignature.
10:32:32
